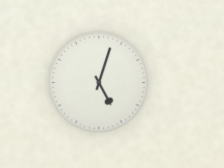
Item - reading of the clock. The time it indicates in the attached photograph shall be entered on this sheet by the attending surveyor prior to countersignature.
5:03
